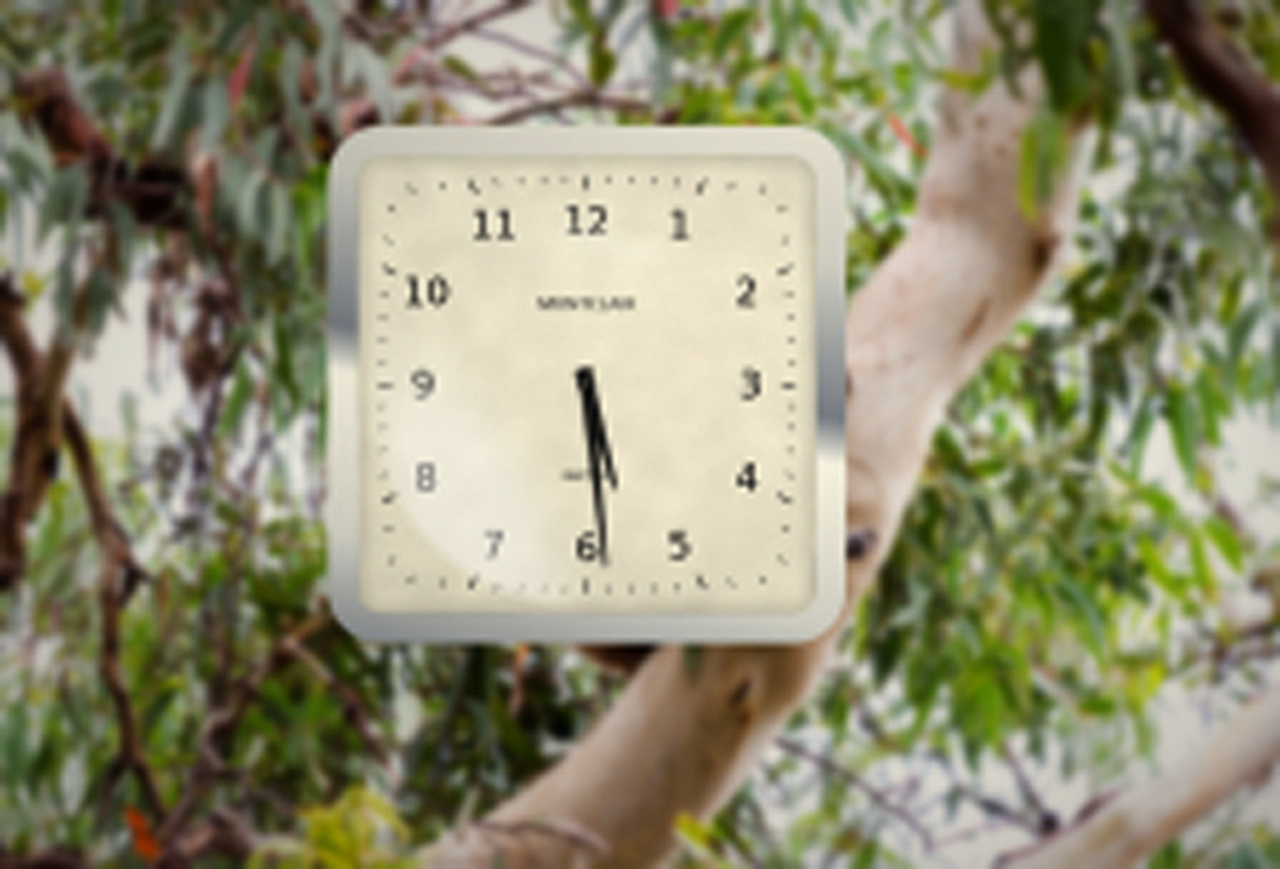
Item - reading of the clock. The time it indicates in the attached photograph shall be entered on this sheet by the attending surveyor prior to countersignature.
5:29
